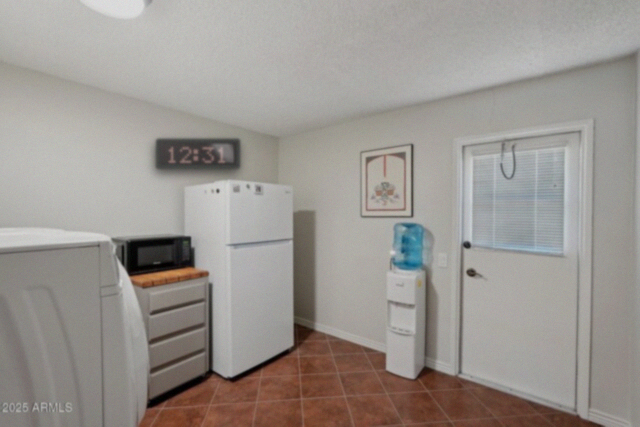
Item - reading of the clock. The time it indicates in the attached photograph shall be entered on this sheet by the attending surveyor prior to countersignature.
12:31
